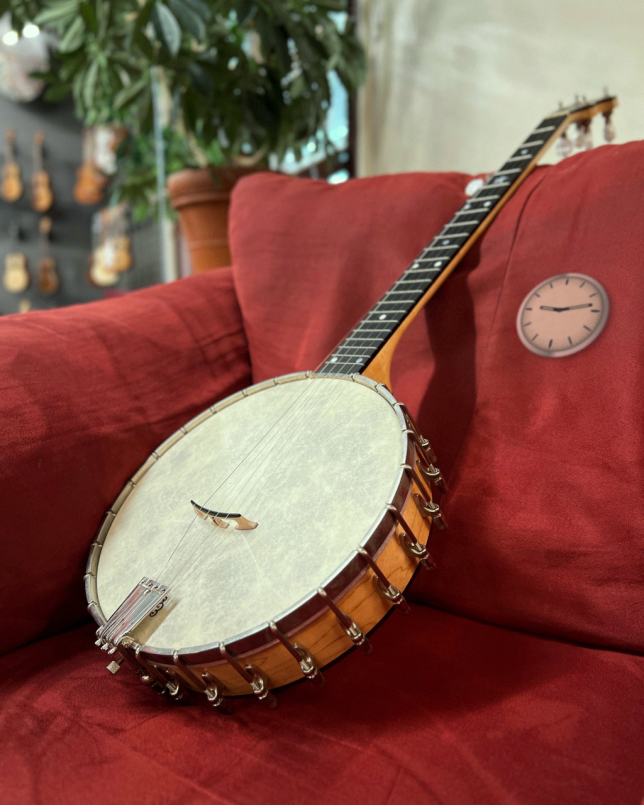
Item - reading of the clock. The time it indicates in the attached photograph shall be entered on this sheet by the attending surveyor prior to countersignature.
9:13
